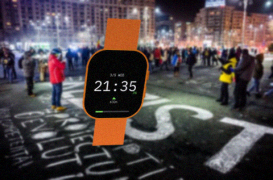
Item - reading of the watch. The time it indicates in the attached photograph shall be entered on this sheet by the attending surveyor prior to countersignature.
21:35
